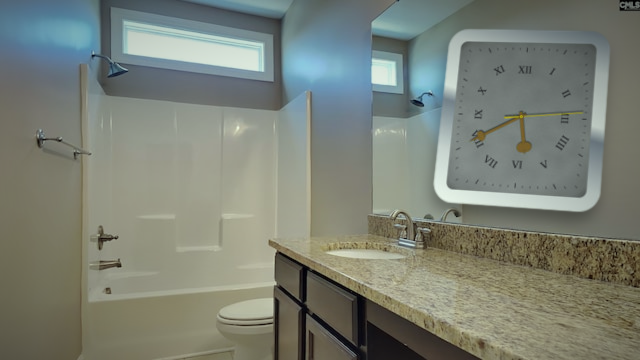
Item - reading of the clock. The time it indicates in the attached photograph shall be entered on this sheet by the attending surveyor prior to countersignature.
5:40:14
